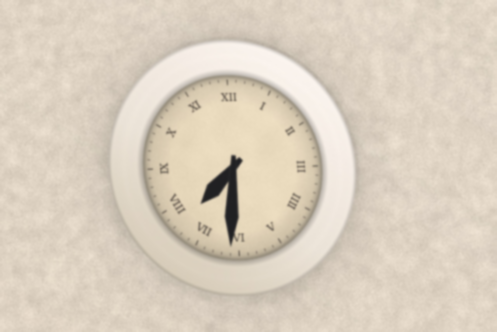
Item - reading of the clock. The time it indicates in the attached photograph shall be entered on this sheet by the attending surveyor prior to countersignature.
7:31
